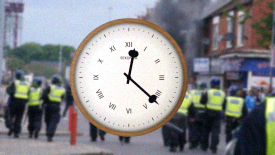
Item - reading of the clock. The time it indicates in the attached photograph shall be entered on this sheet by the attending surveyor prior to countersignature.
12:22
